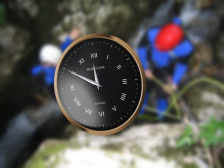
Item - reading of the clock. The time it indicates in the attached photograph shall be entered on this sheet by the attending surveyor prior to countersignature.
11:50
